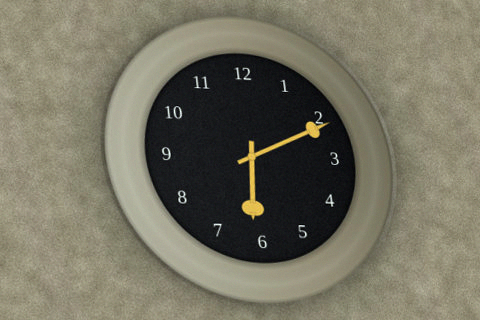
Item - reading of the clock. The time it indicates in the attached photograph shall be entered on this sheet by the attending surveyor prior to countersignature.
6:11
